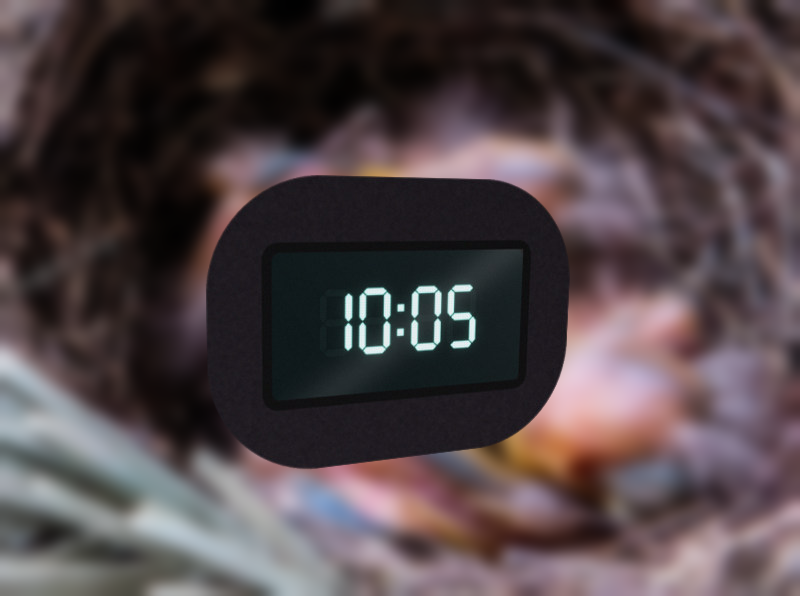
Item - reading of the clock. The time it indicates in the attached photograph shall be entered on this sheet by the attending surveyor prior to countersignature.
10:05
